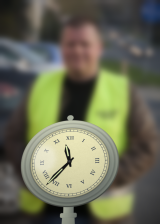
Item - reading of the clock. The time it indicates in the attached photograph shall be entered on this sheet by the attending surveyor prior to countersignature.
11:37
